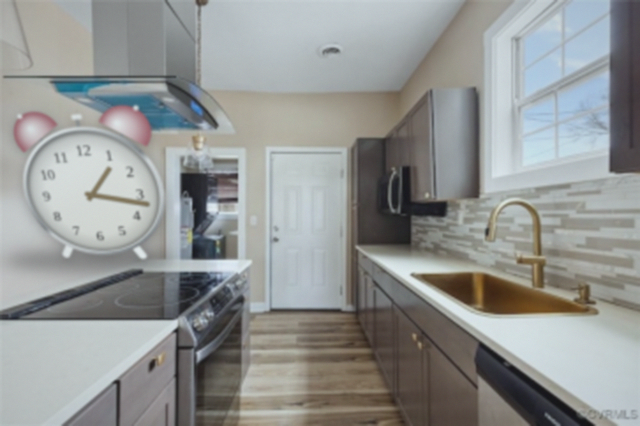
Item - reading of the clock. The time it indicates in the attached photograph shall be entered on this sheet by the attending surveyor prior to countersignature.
1:17
